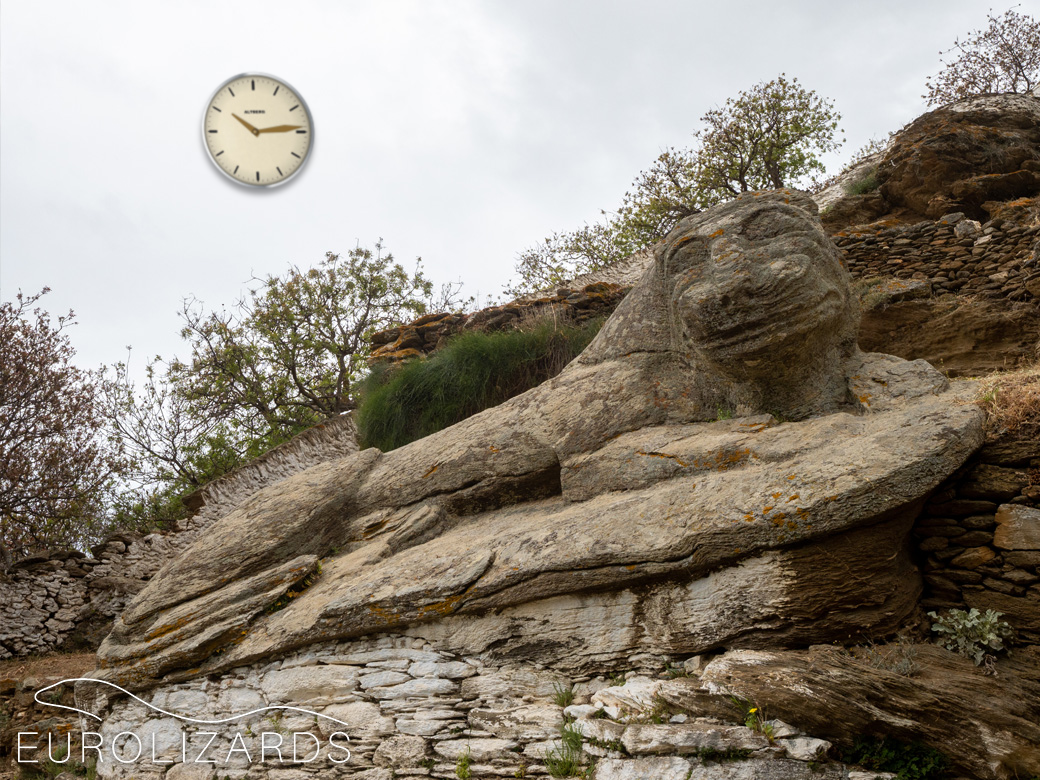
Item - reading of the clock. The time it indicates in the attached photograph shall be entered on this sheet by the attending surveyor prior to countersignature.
10:14
